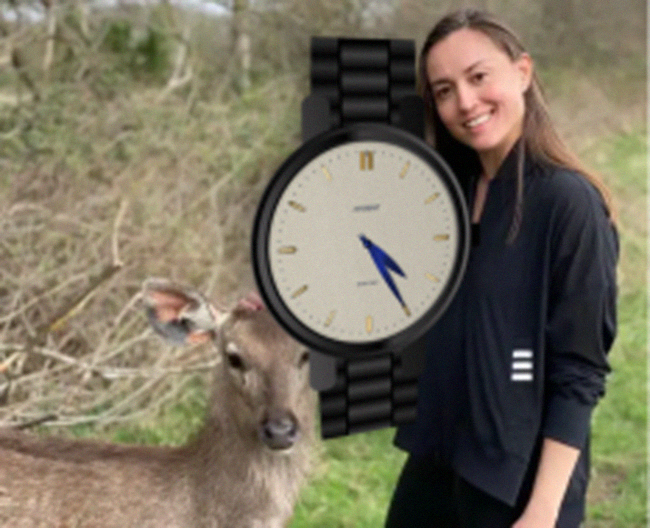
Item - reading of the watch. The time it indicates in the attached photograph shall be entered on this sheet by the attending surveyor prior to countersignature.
4:25
